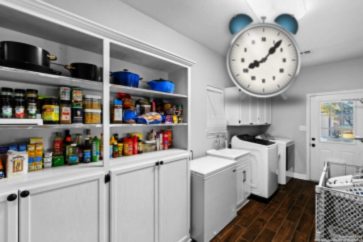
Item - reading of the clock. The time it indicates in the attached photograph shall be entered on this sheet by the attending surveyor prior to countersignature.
8:07
